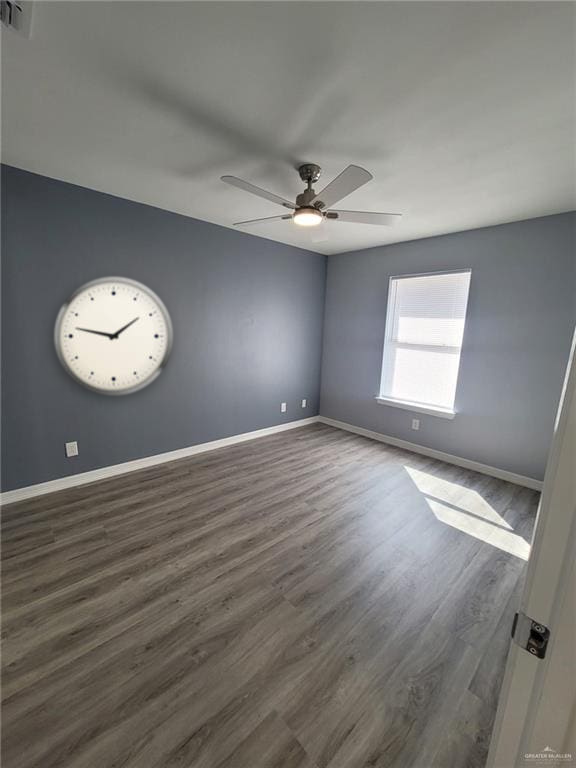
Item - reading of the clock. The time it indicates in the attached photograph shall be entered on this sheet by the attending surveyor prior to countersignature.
1:47
